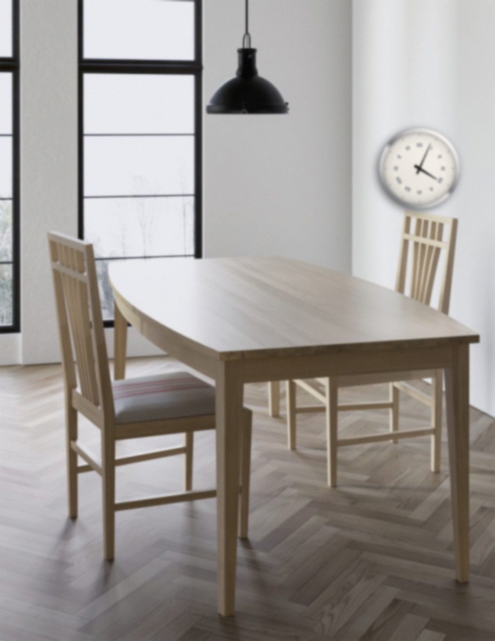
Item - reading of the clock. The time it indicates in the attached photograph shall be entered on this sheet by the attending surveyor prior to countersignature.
4:04
